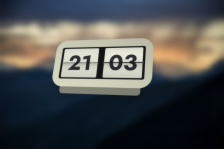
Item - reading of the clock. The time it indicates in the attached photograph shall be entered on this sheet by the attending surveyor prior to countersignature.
21:03
